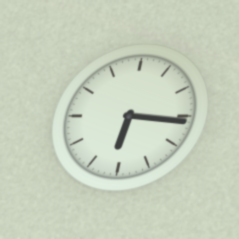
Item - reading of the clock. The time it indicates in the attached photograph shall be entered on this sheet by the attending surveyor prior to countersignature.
6:16
